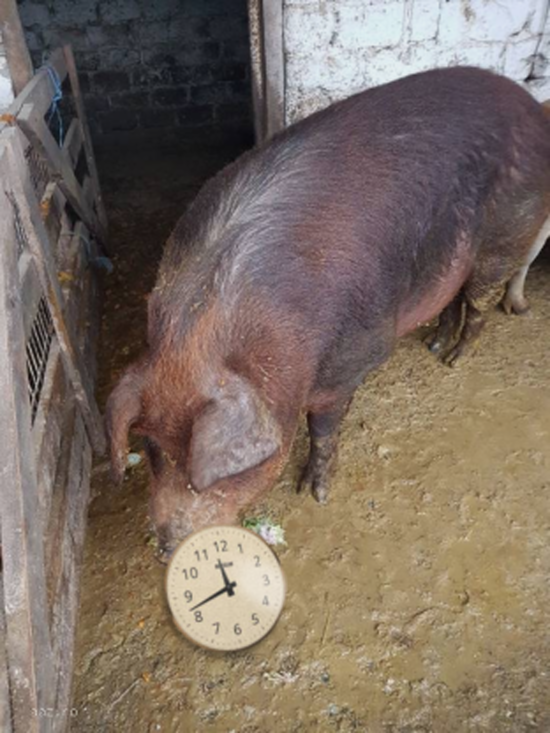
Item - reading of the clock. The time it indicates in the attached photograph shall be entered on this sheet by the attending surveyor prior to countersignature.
11:42
